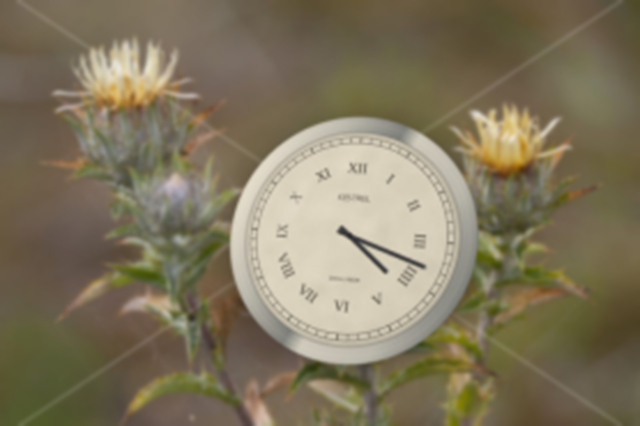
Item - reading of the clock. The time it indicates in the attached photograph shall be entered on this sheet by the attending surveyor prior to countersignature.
4:18
